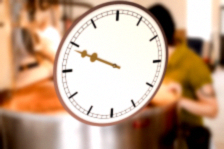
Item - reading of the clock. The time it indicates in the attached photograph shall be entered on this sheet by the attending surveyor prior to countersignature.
9:49
